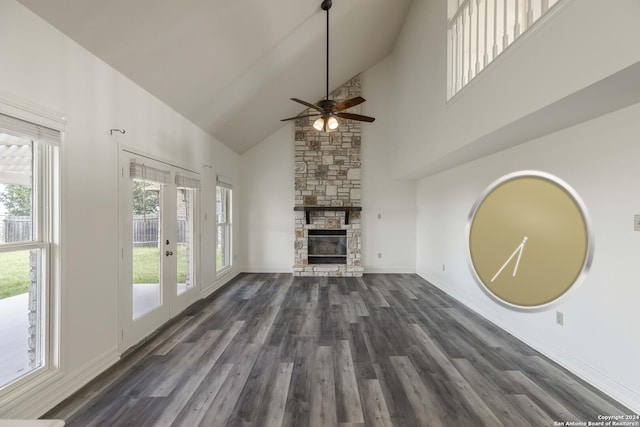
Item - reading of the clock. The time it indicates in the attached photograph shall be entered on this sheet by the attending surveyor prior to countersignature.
6:37
